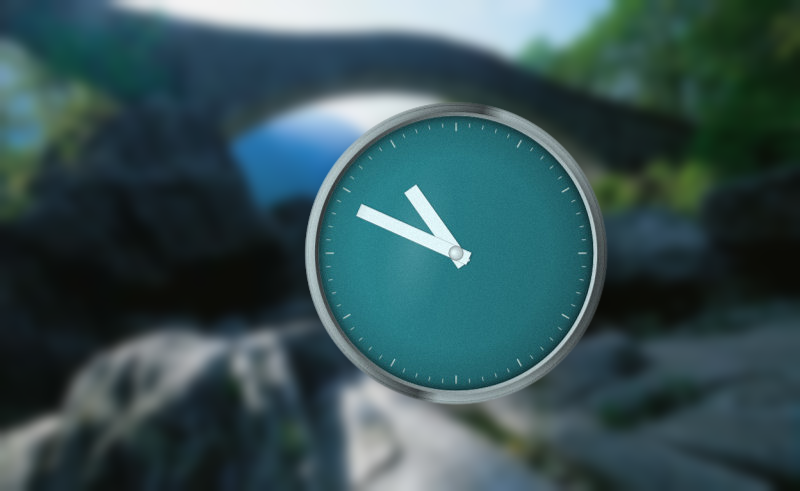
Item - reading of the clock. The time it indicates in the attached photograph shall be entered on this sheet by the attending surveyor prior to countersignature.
10:49
